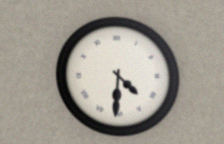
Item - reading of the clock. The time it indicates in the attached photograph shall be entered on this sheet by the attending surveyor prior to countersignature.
4:31
